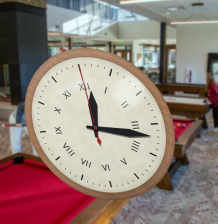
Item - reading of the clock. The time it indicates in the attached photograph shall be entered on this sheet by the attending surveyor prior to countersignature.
12:17:00
